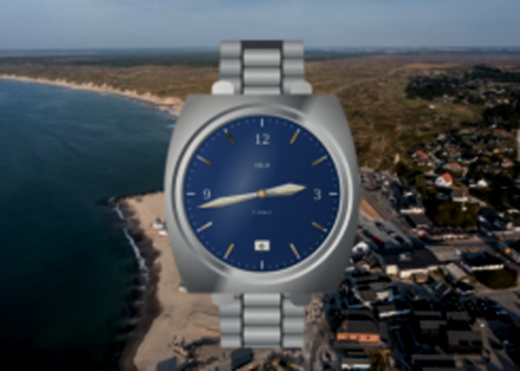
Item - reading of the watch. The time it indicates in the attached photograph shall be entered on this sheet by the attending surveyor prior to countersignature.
2:43
